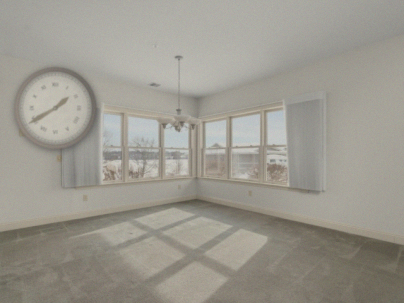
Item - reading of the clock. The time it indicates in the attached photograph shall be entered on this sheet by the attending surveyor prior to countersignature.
1:40
